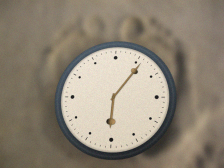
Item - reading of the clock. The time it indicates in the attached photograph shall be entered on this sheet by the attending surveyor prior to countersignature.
6:06
